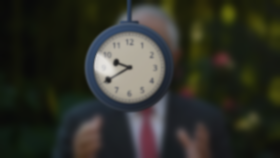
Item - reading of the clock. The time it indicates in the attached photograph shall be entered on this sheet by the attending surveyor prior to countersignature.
9:40
